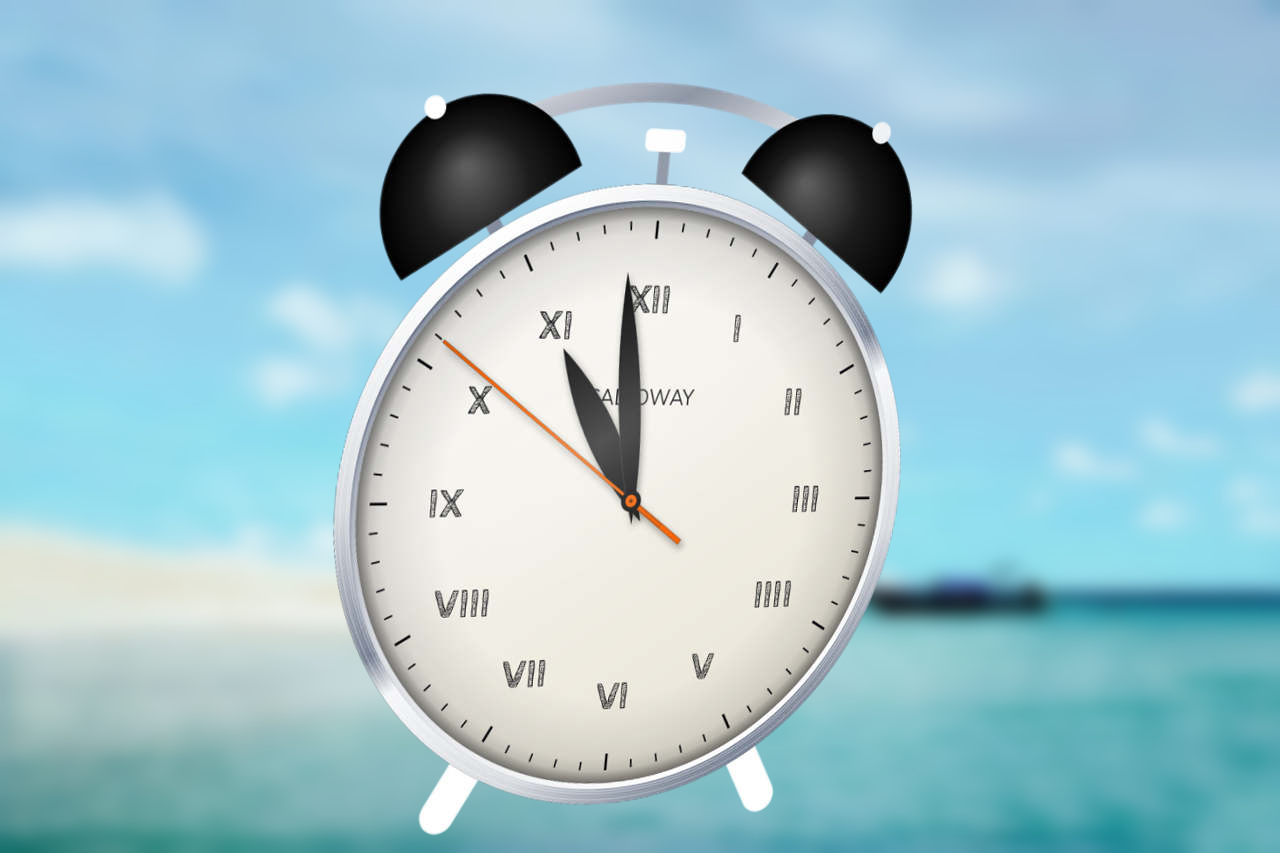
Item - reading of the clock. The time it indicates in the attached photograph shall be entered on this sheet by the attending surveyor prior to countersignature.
10:58:51
